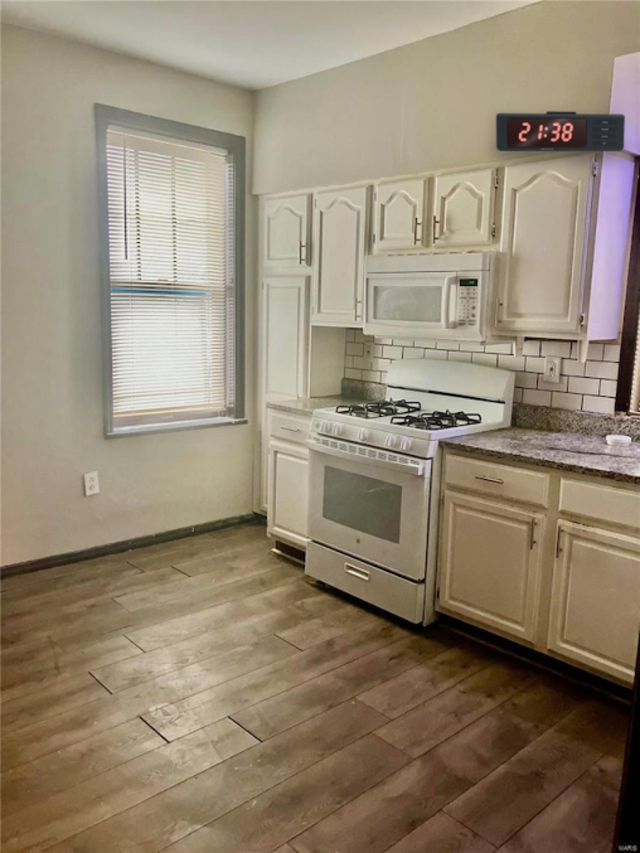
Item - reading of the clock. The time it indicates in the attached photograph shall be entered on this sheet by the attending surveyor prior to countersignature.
21:38
